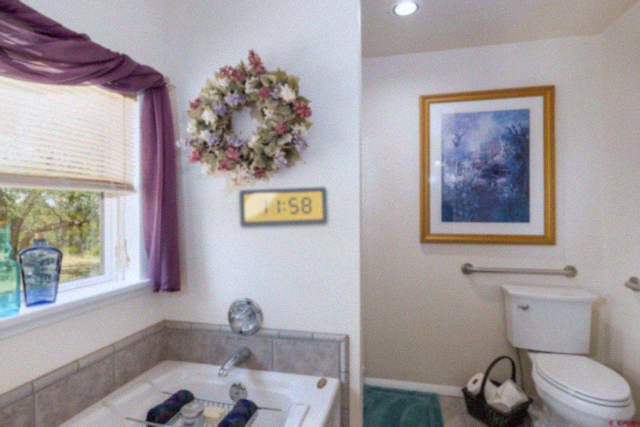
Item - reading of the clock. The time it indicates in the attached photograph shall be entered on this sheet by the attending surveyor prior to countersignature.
11:58
